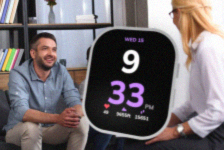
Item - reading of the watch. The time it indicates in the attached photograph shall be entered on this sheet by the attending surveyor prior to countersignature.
9:33
